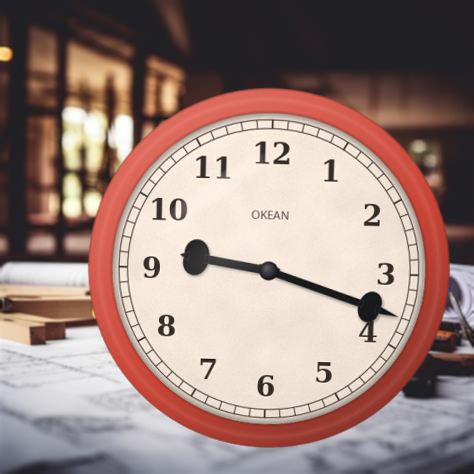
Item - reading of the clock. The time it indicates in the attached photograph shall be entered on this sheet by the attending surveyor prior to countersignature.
9:18
